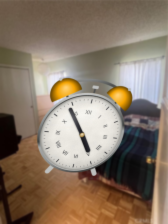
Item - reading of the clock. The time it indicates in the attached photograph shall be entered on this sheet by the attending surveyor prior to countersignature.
4:54
